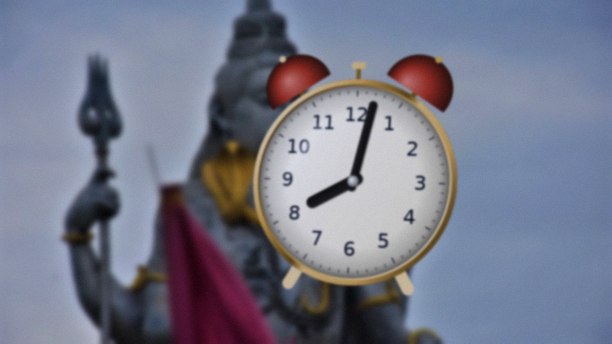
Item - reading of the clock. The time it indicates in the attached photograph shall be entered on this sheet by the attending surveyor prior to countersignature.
8:02
